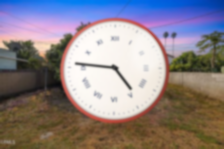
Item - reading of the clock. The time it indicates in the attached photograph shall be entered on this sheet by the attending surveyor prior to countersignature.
4:46
